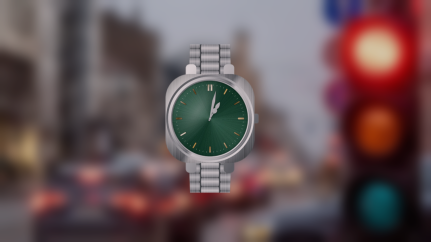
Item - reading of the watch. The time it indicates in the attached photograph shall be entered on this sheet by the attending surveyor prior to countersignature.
1:02
